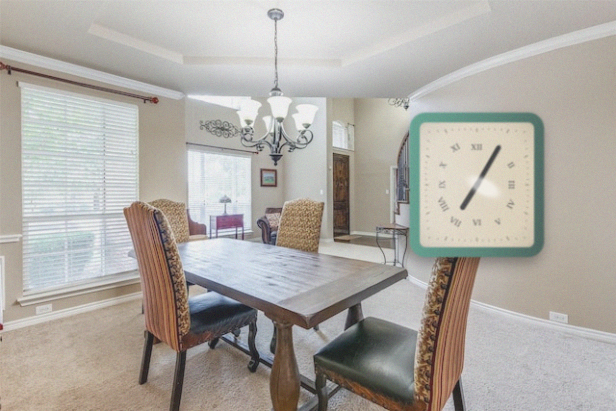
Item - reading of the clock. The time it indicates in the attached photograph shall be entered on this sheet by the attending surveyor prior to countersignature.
7:05
